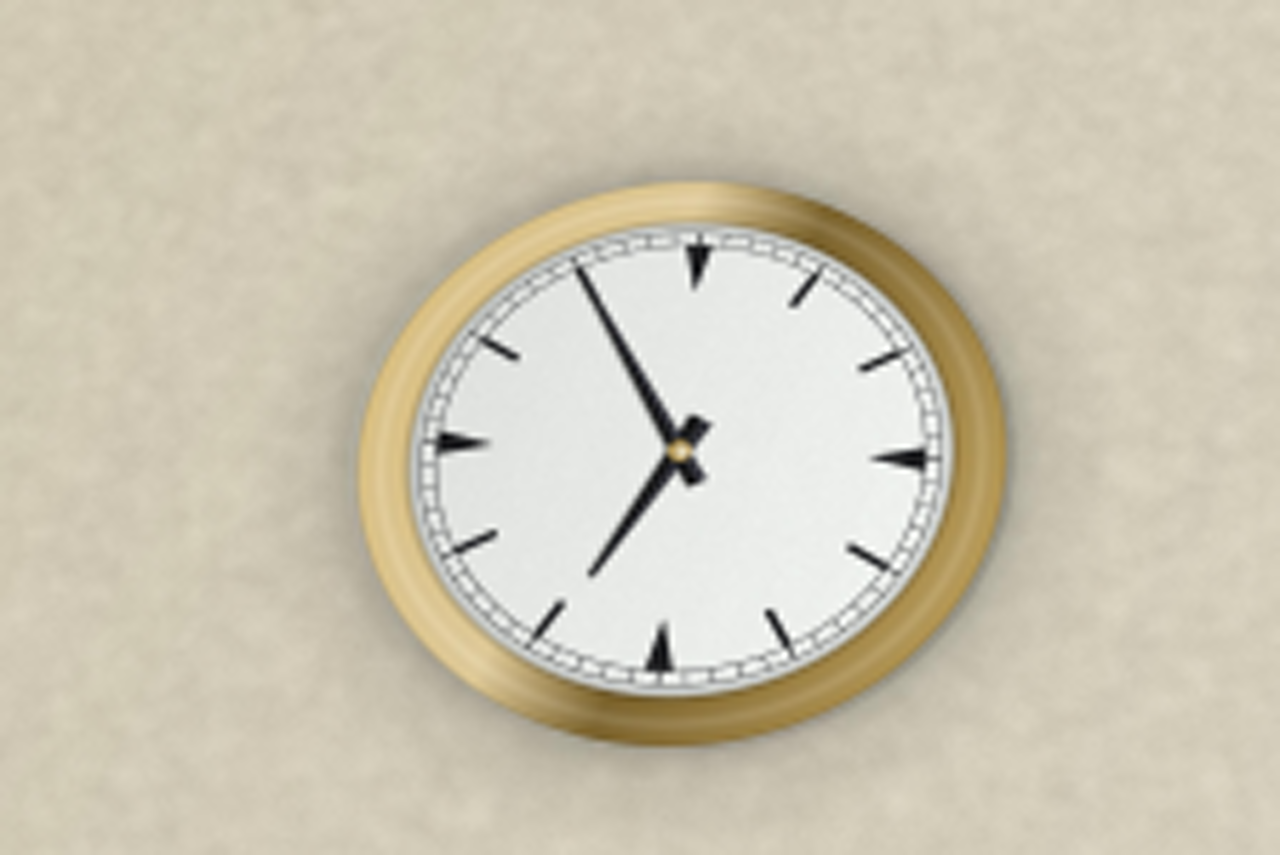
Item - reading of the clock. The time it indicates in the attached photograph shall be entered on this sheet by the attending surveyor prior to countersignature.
6:55
